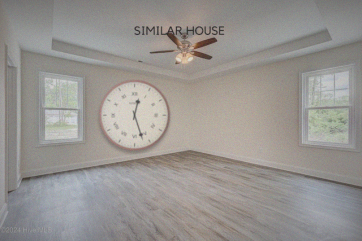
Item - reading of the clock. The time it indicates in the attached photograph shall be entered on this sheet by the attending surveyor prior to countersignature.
12:27
